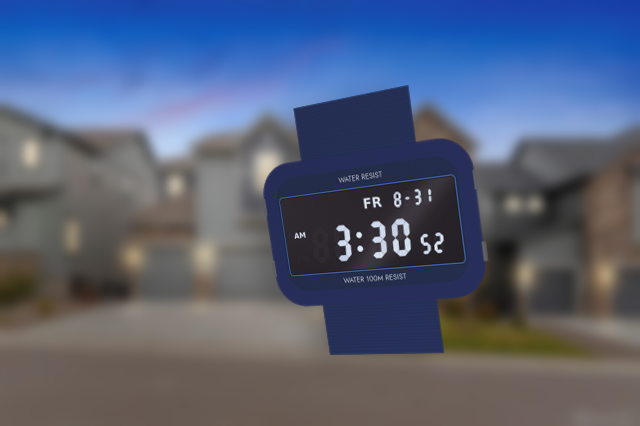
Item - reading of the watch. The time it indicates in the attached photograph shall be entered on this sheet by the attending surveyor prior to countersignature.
3:30:52
